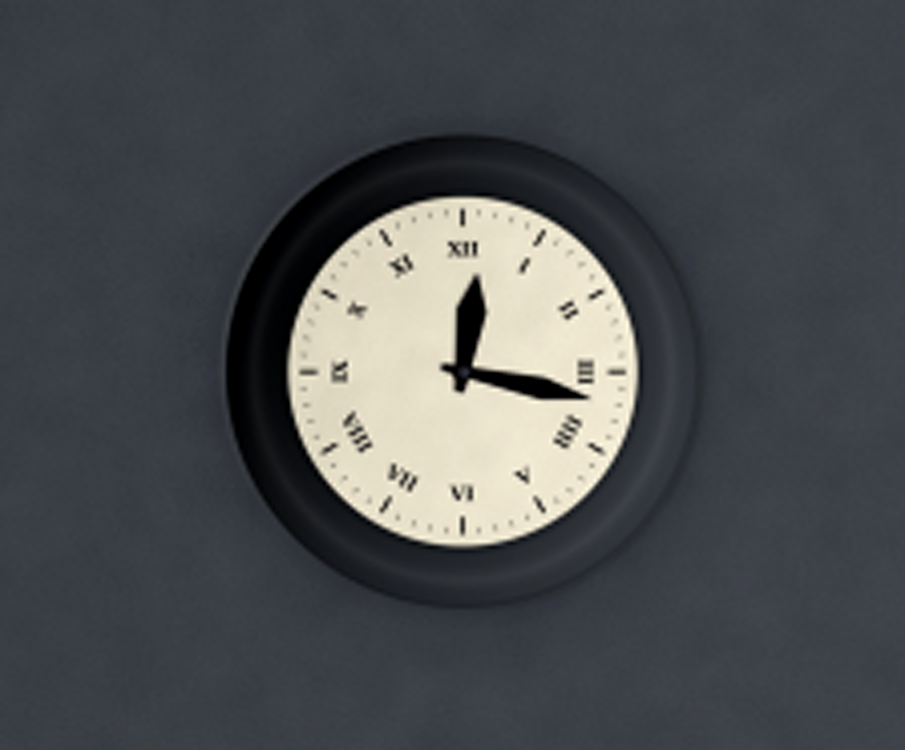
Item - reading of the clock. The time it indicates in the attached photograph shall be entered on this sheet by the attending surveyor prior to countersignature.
12:17
